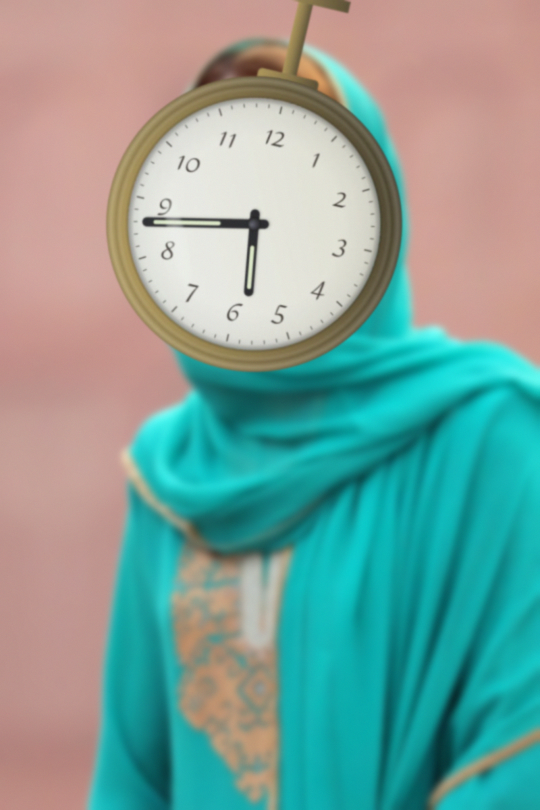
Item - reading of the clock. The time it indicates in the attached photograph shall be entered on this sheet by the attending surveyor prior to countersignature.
5:43
